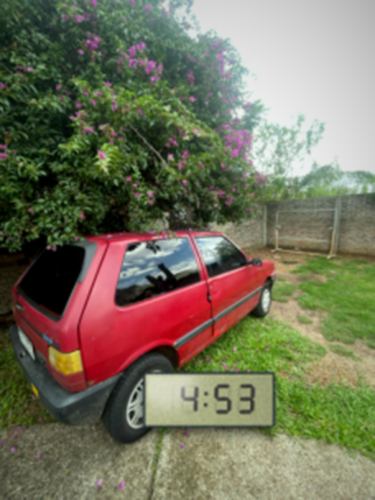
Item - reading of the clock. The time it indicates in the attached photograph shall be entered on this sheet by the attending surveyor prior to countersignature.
4:53
